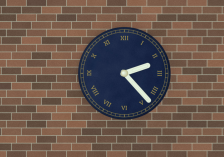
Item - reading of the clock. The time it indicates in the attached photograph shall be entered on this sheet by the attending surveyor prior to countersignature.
2:23
